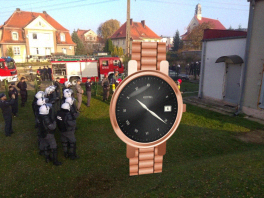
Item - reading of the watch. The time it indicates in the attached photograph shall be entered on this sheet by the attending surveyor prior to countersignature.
10:21
